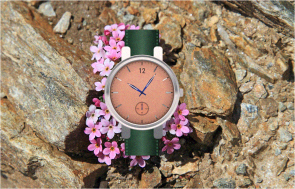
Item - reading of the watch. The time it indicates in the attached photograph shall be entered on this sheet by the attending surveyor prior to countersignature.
10:06
